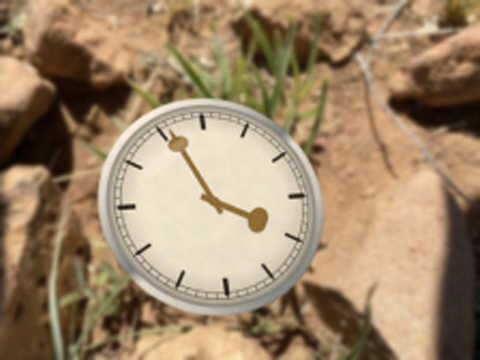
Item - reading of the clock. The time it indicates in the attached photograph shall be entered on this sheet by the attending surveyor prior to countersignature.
3:56
